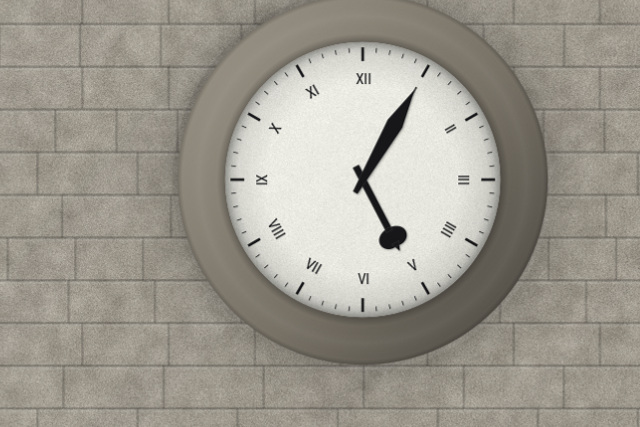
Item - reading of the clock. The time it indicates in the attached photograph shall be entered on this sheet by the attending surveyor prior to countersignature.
5:05
